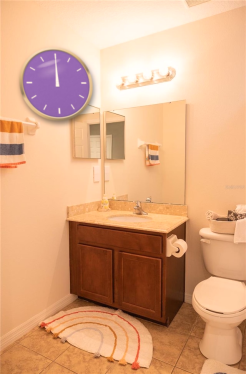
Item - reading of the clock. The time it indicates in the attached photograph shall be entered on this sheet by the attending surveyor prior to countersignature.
12:00
